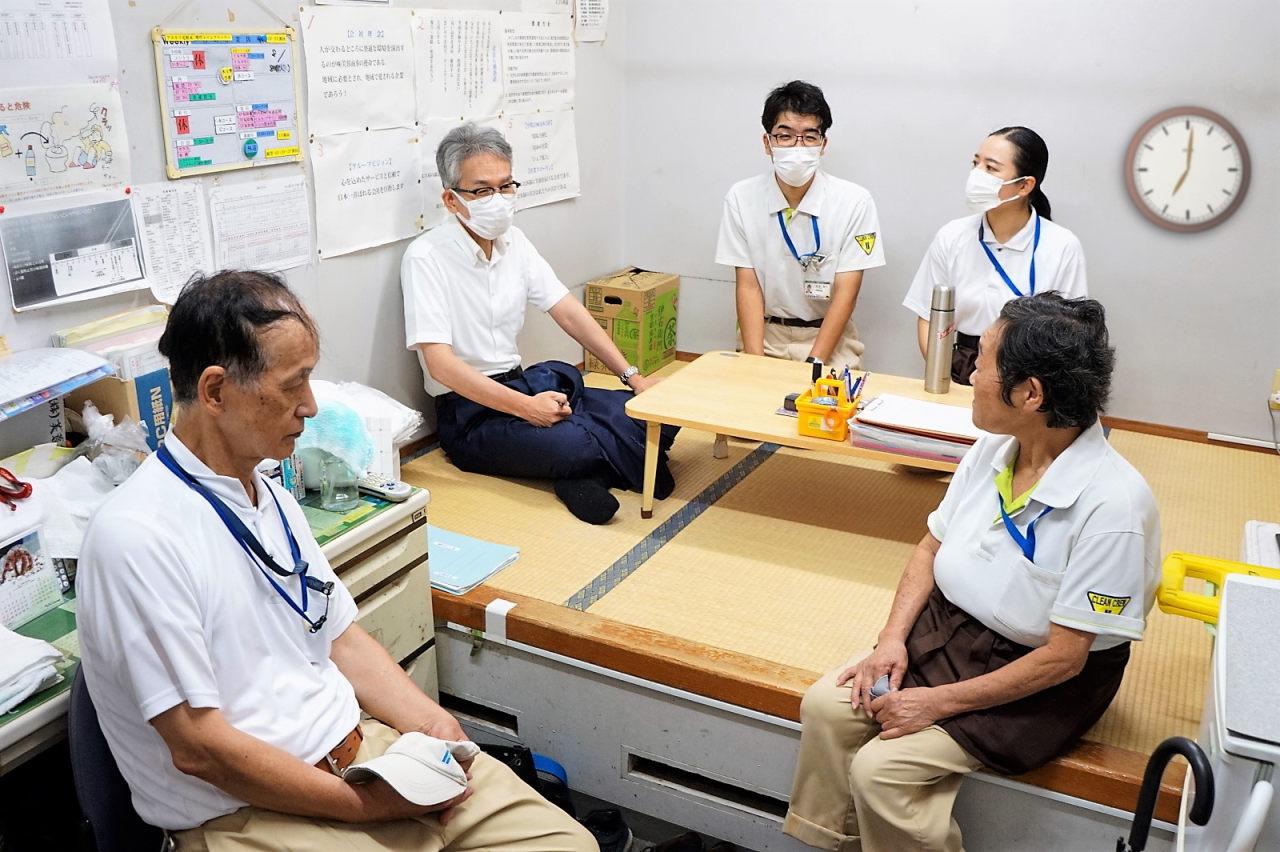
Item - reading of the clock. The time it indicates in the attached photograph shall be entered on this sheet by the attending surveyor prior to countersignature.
7:01
